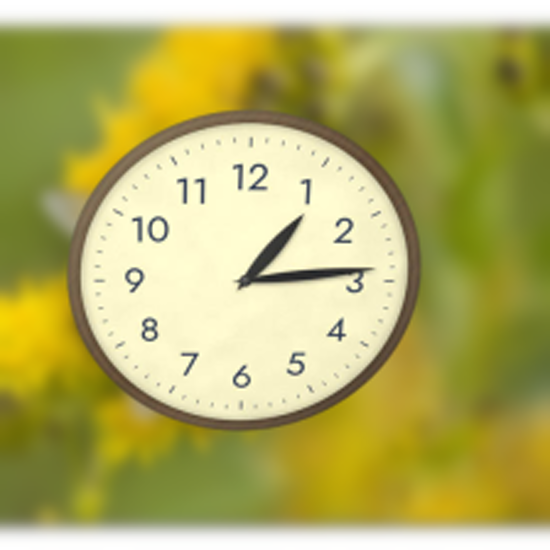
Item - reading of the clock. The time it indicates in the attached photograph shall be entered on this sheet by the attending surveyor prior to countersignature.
1:14
